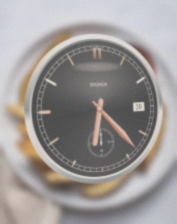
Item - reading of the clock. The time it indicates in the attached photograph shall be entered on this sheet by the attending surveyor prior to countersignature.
6:23
